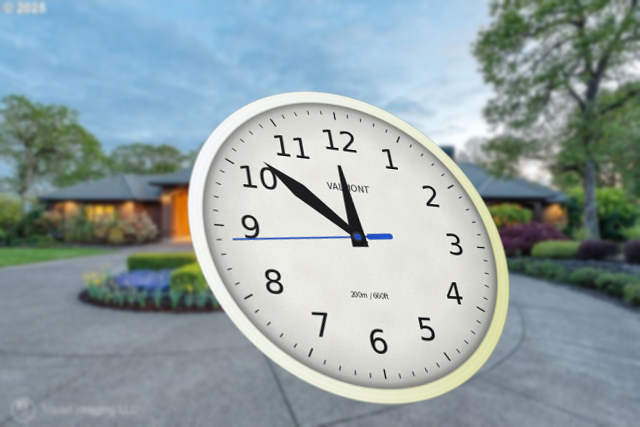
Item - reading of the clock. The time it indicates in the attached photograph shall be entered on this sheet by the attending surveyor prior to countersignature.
11:51:44
